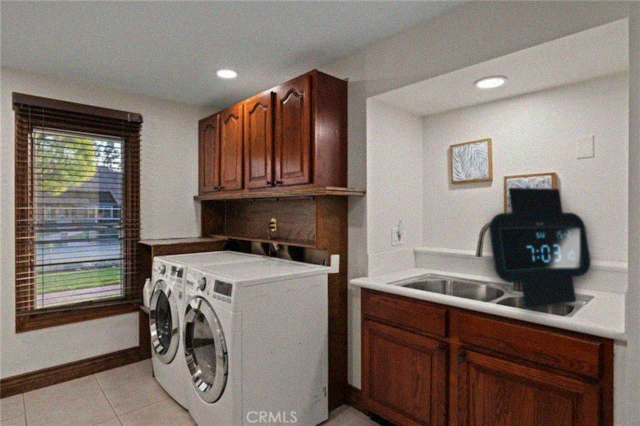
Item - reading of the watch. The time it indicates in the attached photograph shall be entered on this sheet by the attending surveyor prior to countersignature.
7:03
